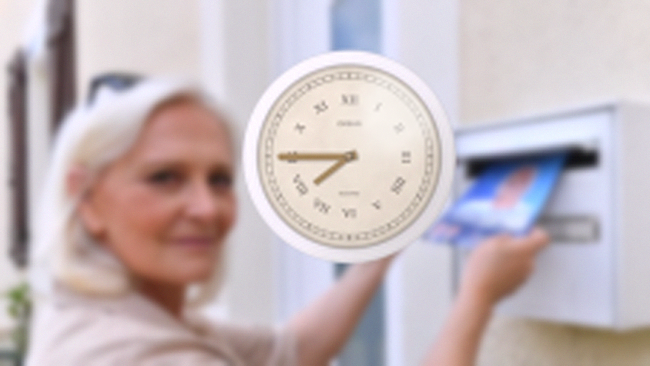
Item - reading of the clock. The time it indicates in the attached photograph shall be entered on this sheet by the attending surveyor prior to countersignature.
7:45
